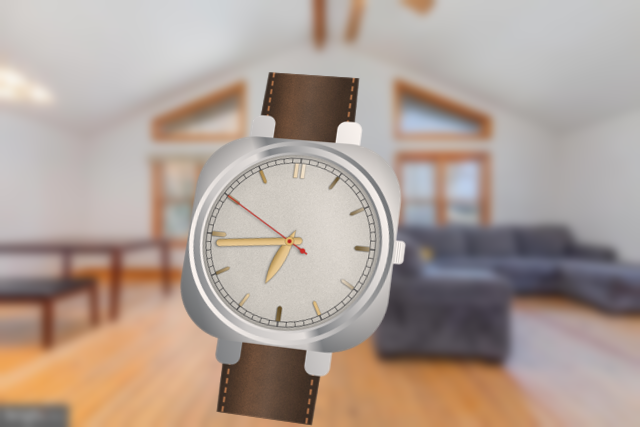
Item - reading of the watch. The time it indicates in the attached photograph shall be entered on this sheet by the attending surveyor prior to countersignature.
6:43:50
